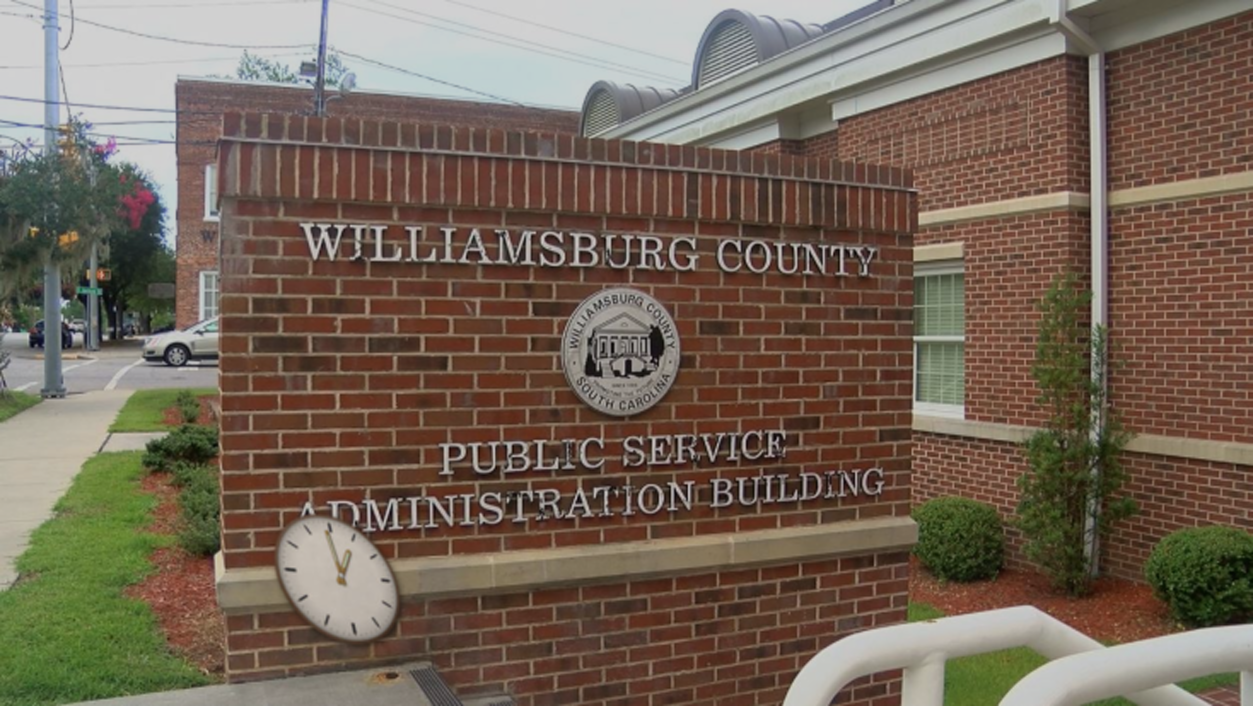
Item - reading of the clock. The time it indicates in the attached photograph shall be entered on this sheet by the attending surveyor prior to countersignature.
12:59
